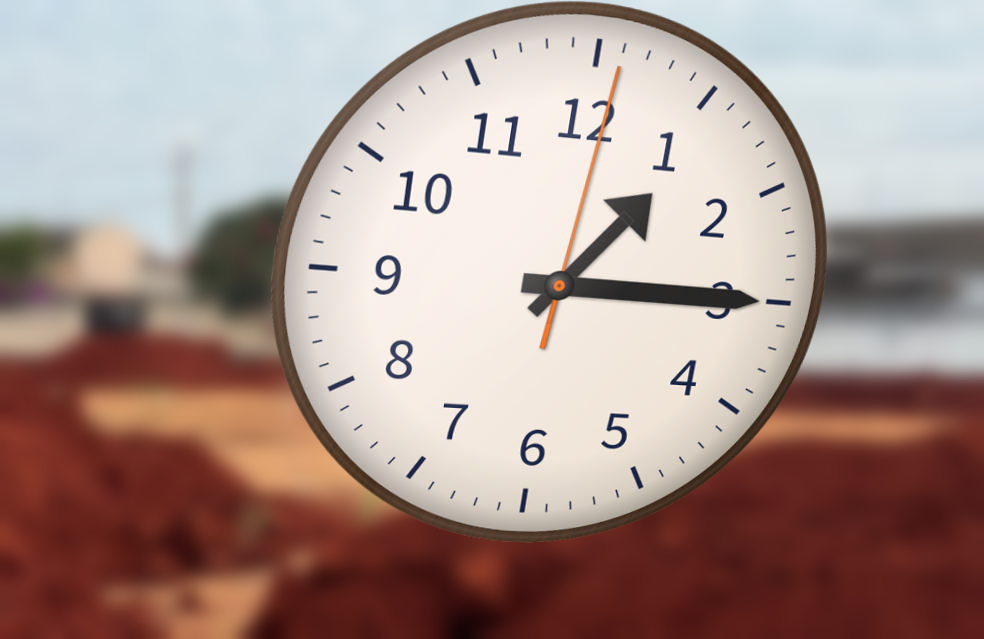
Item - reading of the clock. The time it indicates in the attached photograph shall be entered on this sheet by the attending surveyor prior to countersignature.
1:15:01
